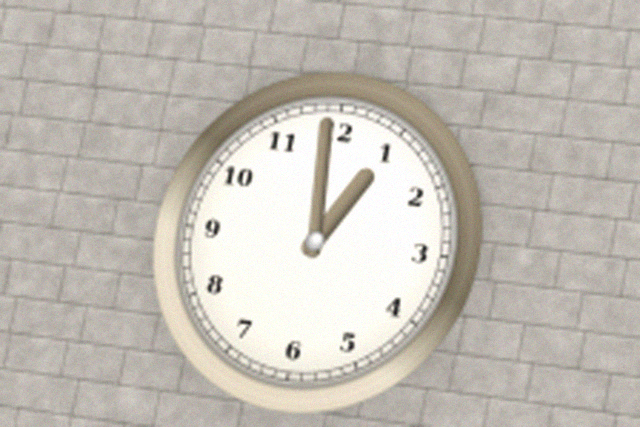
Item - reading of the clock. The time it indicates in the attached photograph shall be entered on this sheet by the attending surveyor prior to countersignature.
12:59
